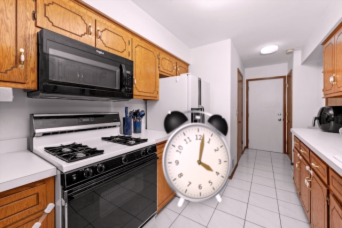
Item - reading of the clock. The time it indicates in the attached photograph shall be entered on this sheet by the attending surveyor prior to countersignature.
4:02
